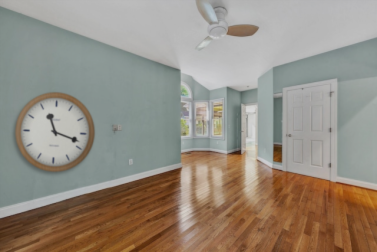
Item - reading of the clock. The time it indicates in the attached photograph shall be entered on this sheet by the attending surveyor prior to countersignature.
11:18
